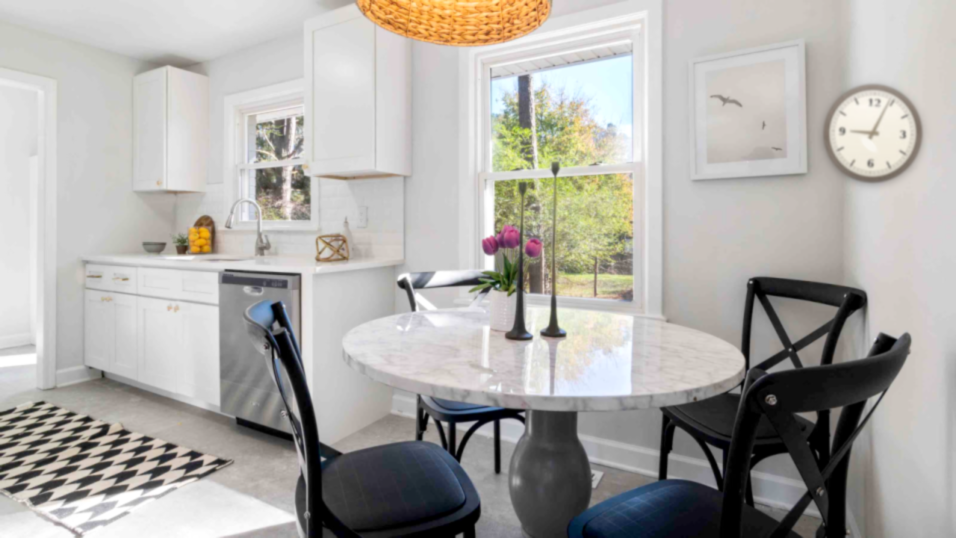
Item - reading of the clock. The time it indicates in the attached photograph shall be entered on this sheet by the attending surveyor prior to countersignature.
9:04
